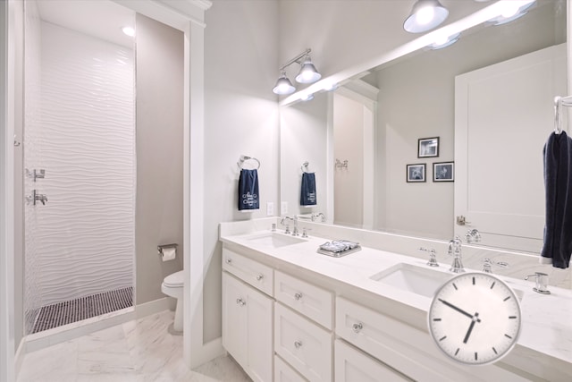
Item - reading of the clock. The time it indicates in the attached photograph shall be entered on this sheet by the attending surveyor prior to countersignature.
6:50
